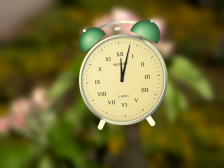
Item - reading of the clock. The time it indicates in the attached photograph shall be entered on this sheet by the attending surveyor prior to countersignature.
12:03
